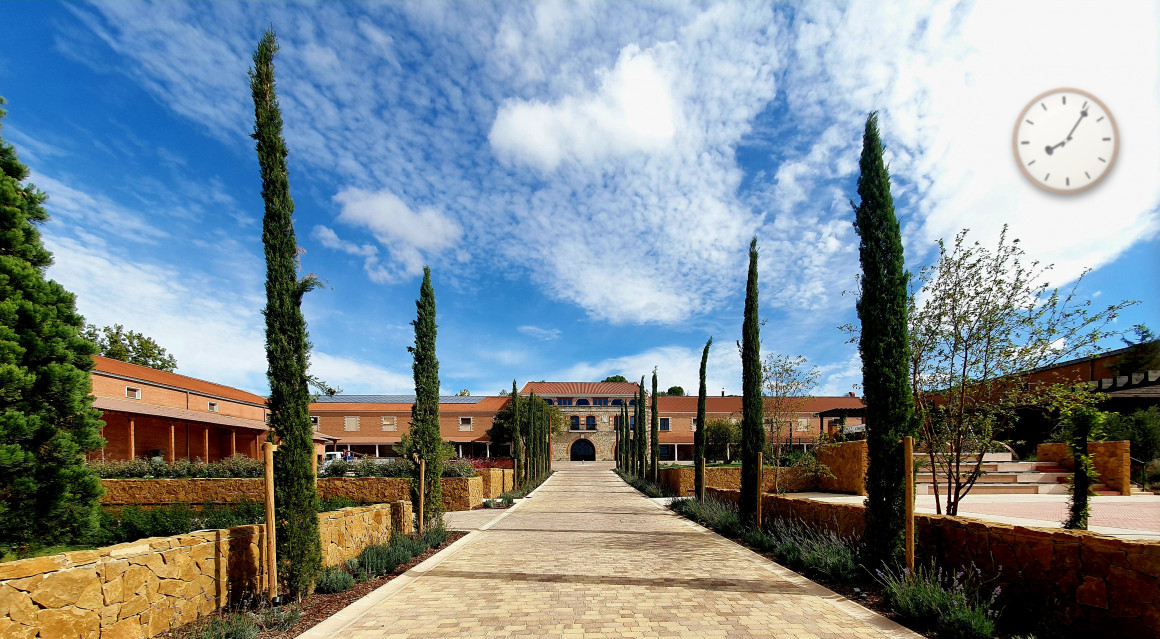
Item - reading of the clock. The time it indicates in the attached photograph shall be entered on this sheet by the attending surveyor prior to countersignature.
8:06
